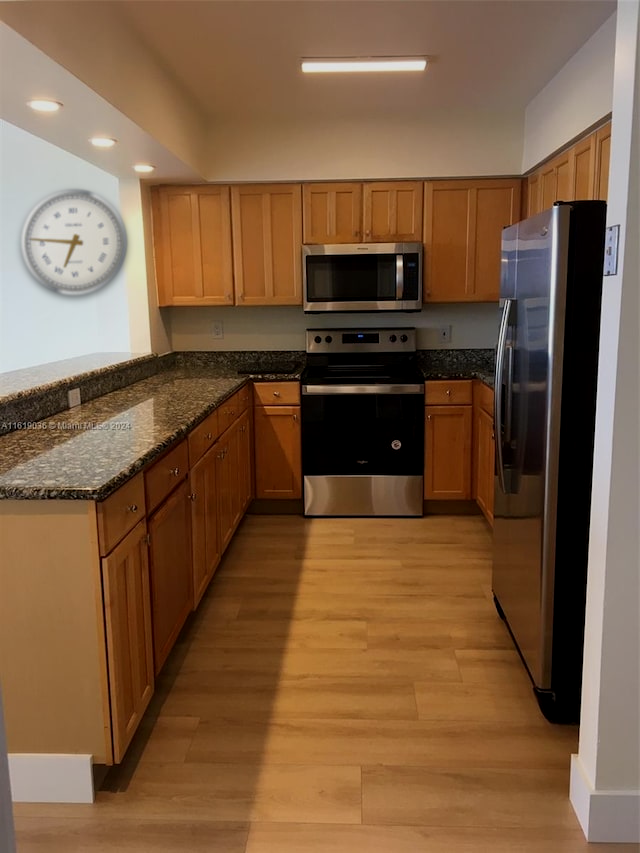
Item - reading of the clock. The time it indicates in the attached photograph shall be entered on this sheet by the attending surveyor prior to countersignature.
6:46
